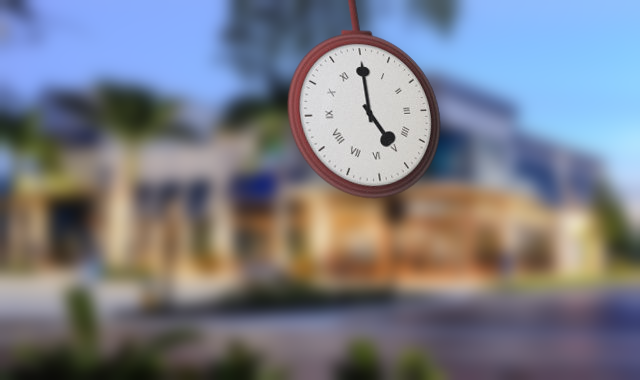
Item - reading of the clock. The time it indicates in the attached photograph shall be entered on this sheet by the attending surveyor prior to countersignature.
5:00
